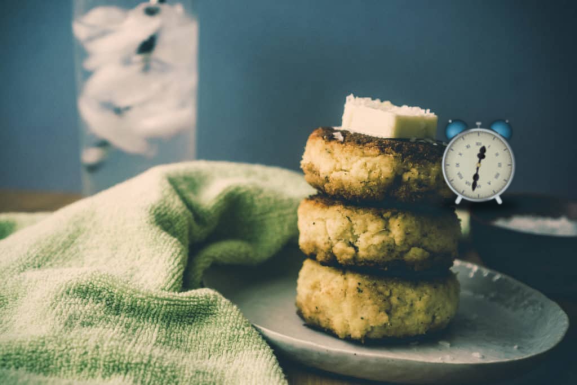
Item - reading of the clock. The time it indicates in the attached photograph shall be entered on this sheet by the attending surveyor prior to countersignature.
12:32
